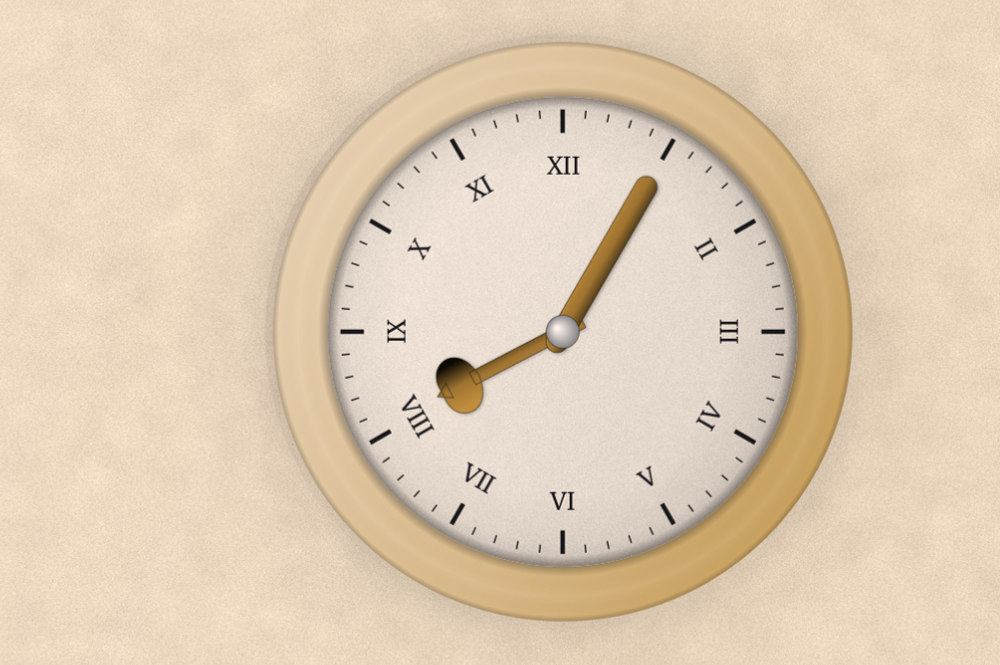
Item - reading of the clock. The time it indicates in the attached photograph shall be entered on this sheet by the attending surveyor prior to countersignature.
8:05
